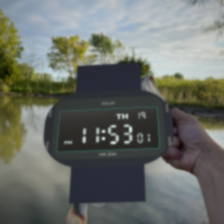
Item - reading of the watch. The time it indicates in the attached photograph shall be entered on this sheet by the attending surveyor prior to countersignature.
11:53
